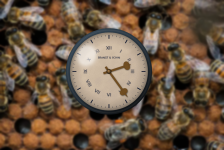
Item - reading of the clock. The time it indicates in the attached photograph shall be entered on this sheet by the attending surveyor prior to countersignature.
2:24
